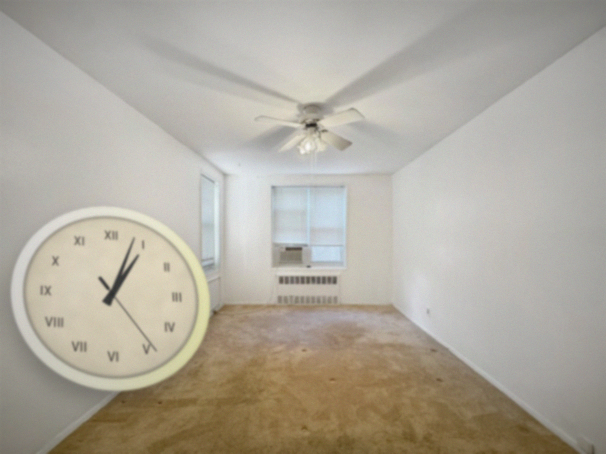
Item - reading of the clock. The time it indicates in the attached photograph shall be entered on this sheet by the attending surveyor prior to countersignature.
1:03:24
